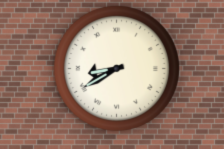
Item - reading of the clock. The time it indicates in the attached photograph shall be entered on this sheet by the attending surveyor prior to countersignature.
8:40
